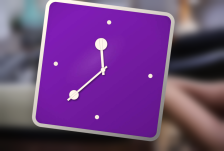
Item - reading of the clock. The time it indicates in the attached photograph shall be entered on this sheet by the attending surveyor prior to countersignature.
11:37
